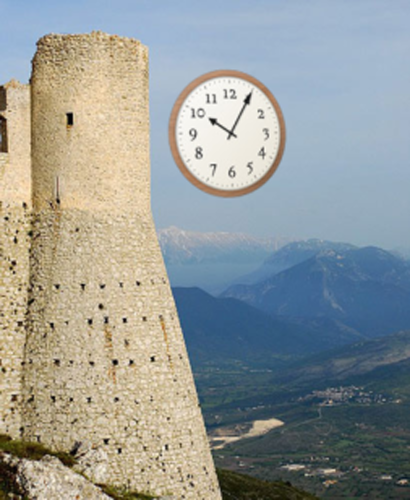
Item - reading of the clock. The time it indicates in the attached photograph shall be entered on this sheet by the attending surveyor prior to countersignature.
10:05
